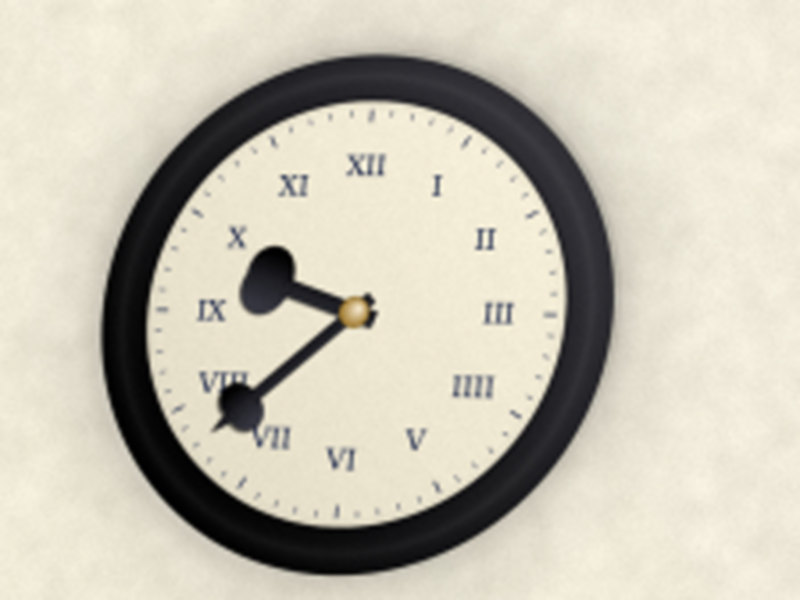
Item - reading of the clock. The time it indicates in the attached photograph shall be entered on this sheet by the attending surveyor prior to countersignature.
9:38
